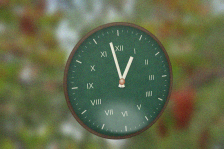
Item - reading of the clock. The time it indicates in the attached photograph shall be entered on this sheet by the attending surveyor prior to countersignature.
12:58
